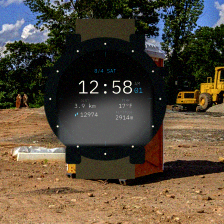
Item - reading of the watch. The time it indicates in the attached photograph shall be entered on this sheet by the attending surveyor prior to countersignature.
12:58:01
